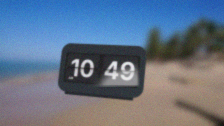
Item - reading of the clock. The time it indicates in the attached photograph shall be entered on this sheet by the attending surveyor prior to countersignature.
10:49
